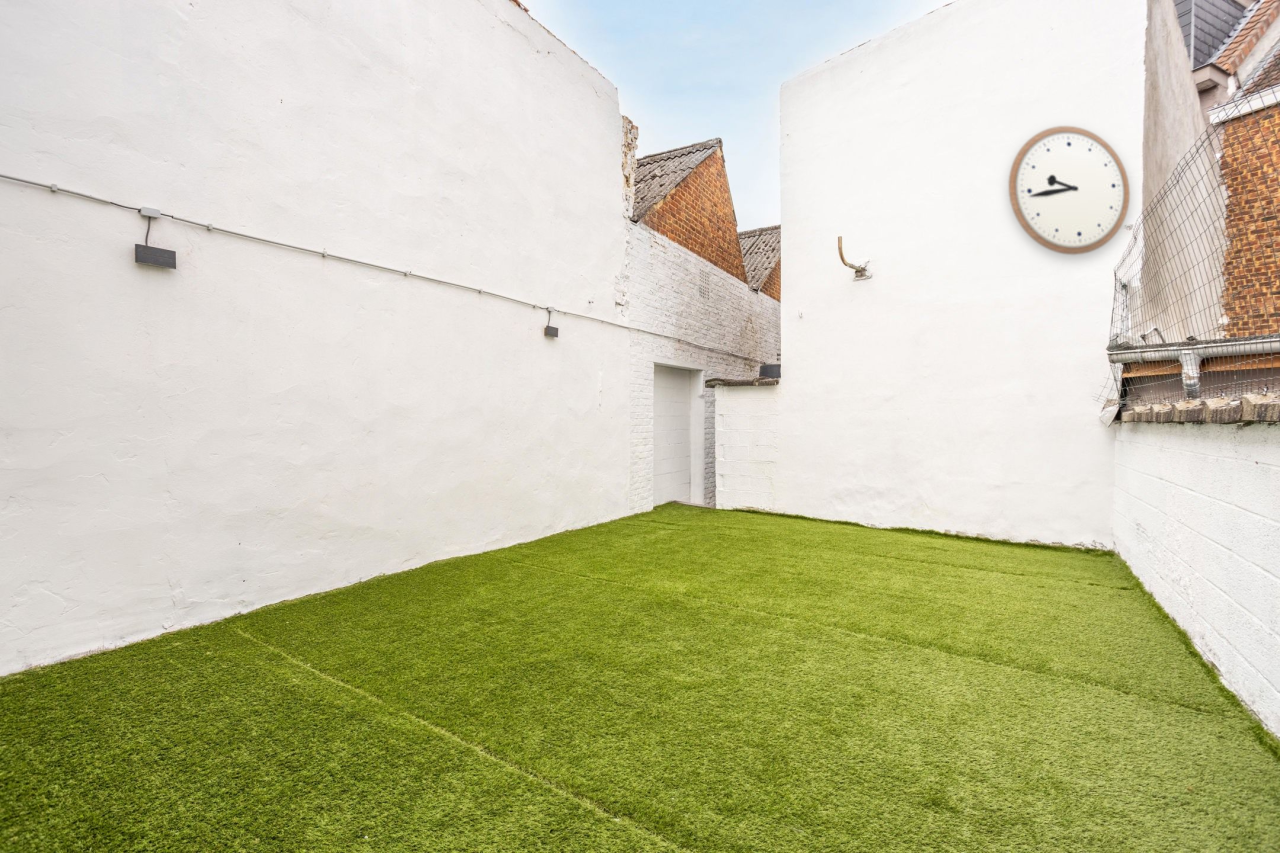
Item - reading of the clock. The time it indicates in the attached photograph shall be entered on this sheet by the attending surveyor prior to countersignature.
9:44
